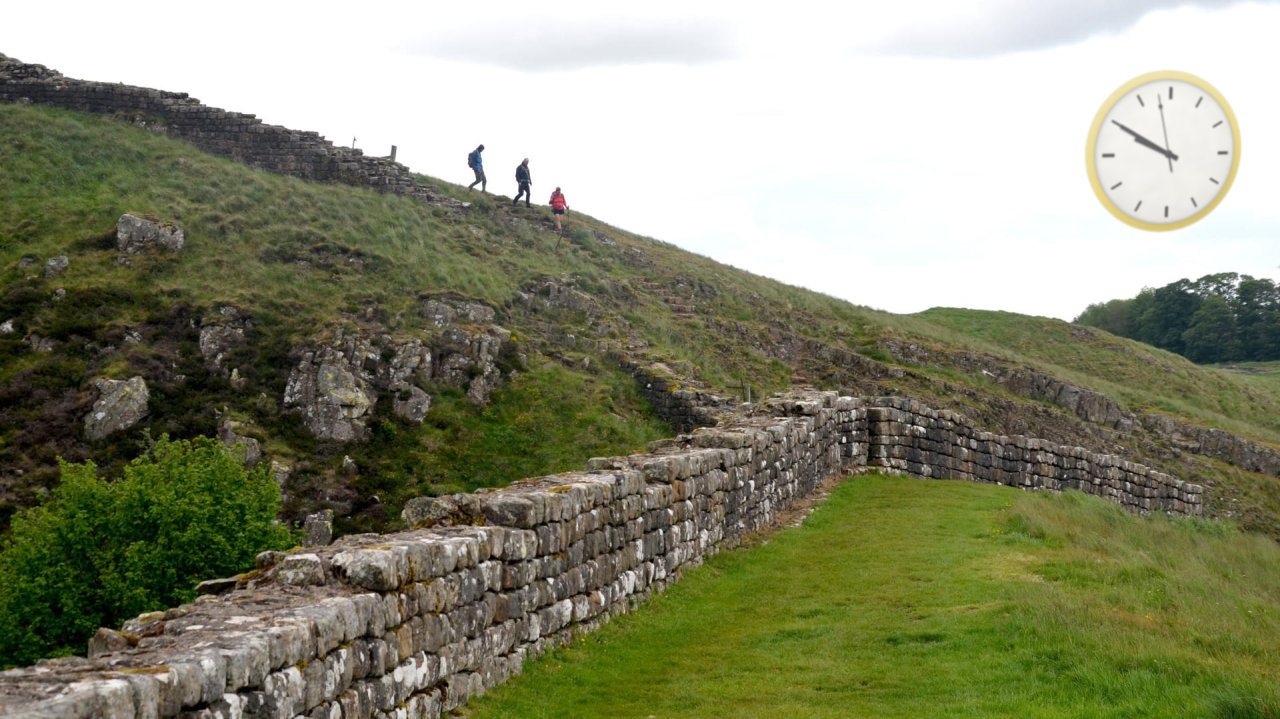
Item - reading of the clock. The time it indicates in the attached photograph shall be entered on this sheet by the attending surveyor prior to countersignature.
9:49:58
